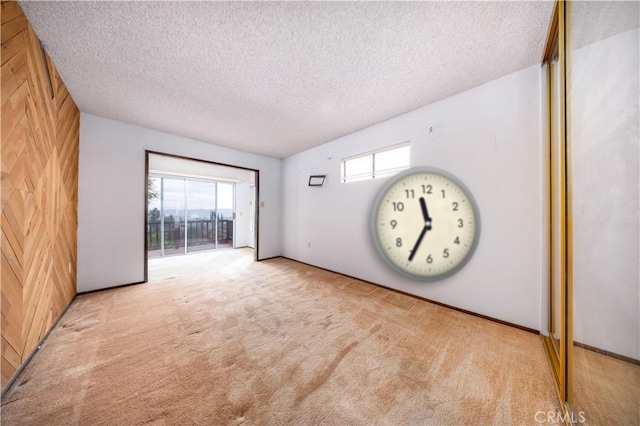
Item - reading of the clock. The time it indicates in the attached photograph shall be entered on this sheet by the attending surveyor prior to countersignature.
11:35
